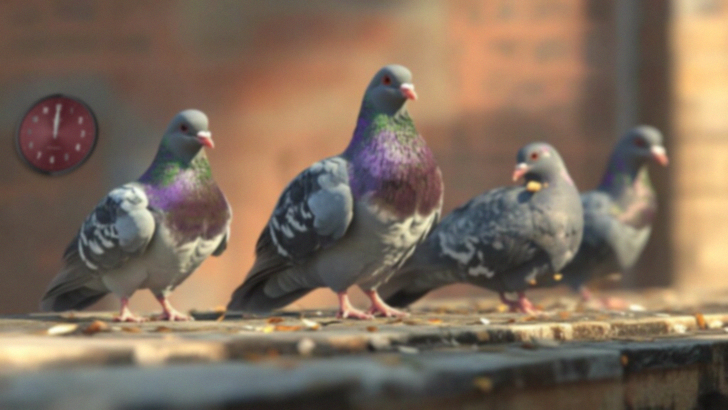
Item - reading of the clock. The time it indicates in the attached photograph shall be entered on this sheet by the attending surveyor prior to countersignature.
12:00
